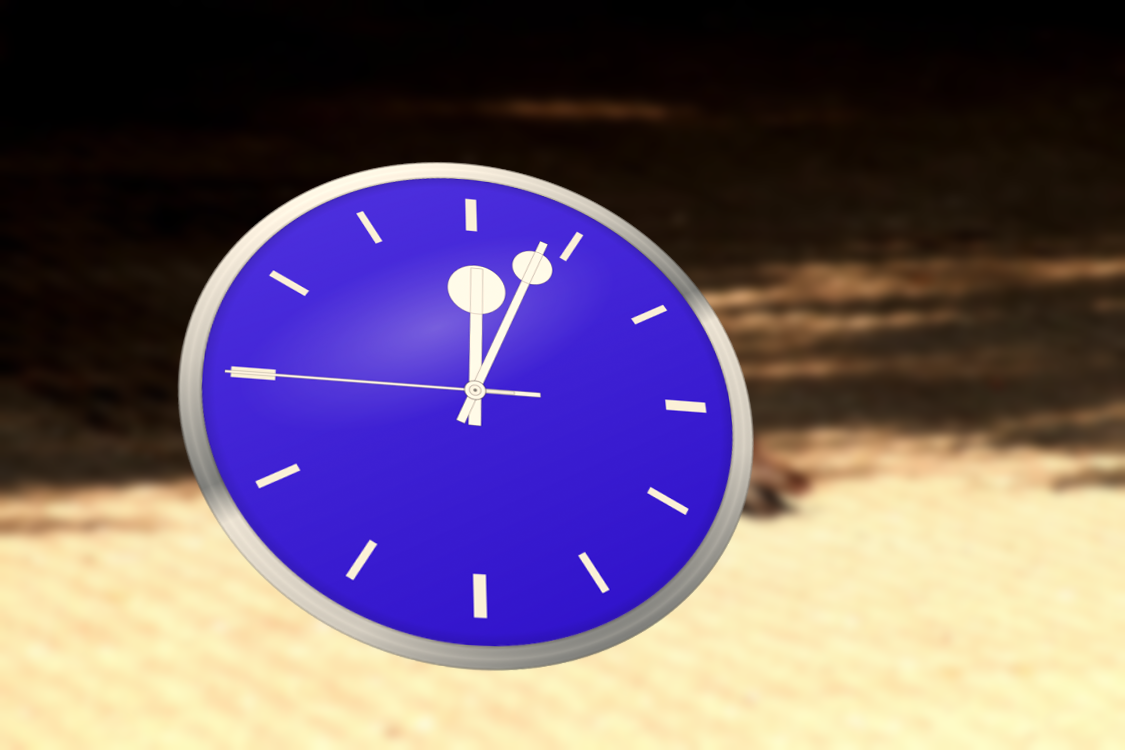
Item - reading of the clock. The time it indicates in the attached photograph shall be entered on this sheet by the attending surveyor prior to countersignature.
12:03:45
